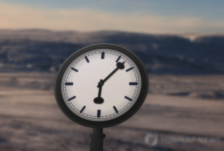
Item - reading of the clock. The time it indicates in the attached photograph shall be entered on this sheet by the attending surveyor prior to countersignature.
6:07
